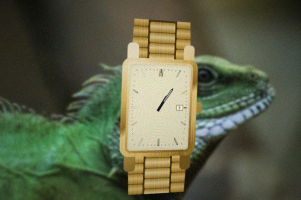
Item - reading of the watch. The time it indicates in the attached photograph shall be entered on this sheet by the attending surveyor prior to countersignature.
1:06
